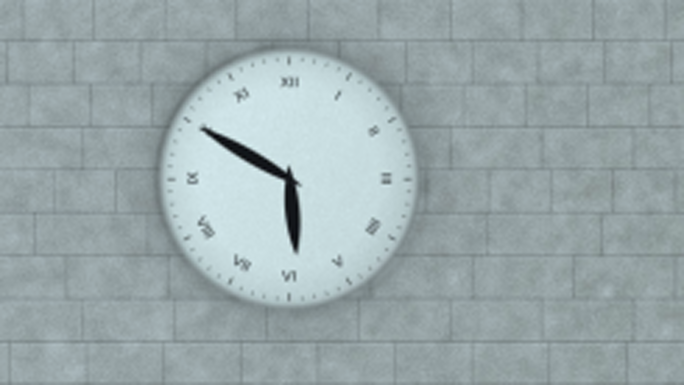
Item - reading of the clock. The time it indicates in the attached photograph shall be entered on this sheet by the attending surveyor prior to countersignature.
5:50
